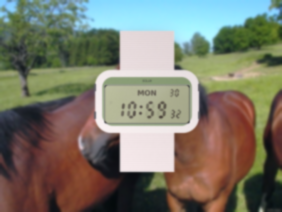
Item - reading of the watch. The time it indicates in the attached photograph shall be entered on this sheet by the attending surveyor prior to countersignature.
10:59
